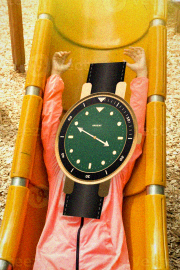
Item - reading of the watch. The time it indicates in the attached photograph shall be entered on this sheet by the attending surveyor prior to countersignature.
3:49
